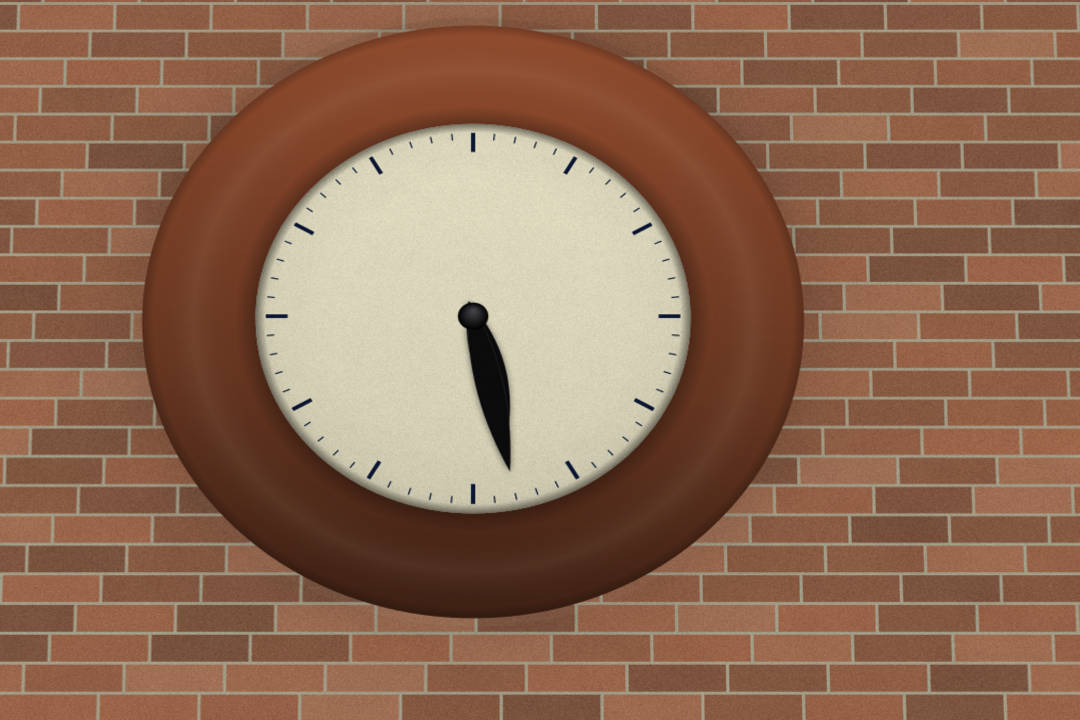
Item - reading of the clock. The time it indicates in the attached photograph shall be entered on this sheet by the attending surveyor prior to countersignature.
5:28
